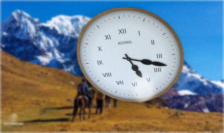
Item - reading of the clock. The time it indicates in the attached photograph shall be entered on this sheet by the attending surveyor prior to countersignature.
5:18
